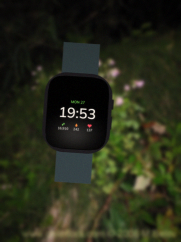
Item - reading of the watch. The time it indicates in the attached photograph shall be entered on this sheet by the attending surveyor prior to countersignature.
19:53
